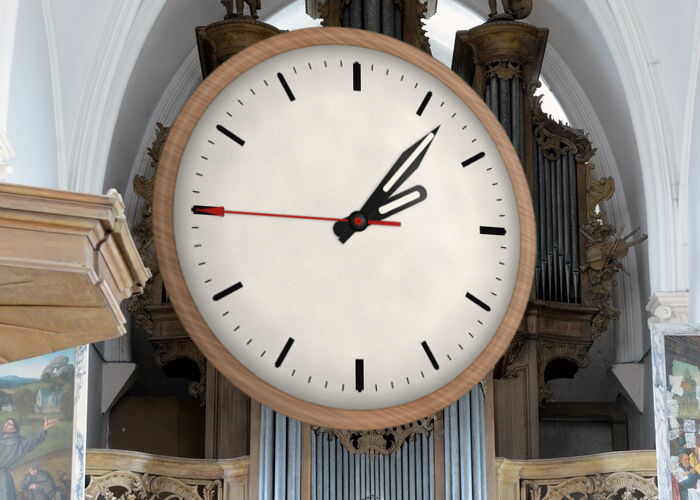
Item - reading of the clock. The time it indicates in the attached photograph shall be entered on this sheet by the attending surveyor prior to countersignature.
2:06:45
